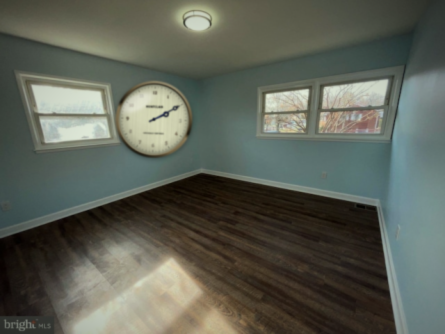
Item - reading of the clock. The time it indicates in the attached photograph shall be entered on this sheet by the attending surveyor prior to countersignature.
2:10
